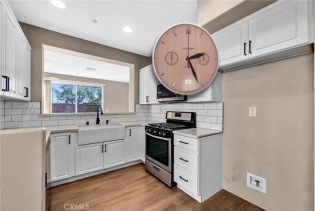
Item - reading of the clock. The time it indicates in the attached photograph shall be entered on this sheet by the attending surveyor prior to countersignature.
2:26
